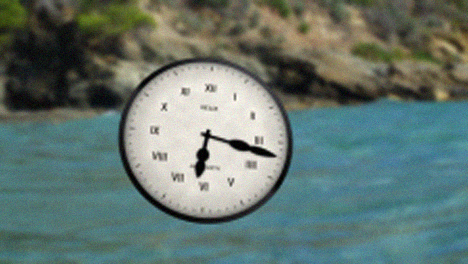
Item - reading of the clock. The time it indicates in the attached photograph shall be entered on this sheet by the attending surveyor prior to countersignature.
6:17
